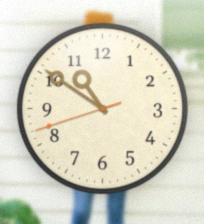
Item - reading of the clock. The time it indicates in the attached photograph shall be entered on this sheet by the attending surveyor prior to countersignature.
10:50:42
